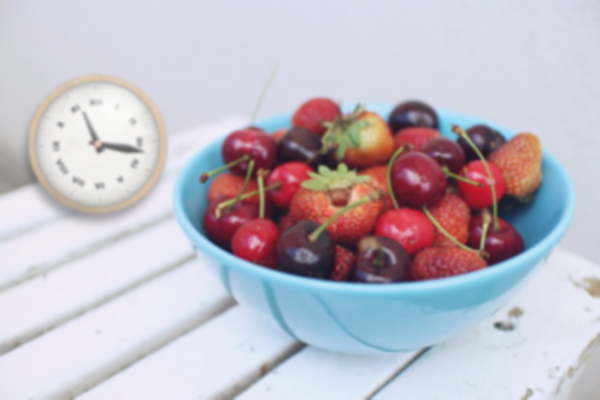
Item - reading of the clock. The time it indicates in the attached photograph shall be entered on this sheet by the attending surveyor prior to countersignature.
11:17
